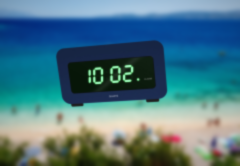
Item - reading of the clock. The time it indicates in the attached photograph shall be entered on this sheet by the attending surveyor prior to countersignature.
10:02
